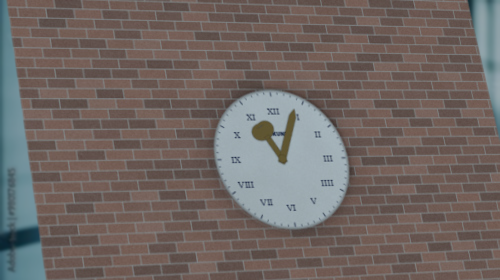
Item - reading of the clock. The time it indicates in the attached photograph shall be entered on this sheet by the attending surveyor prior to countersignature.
11:04
